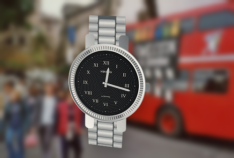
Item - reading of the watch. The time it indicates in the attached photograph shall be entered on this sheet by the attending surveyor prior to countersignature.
12:17
